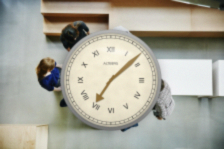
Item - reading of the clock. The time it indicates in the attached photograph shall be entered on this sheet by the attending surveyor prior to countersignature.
7:08
